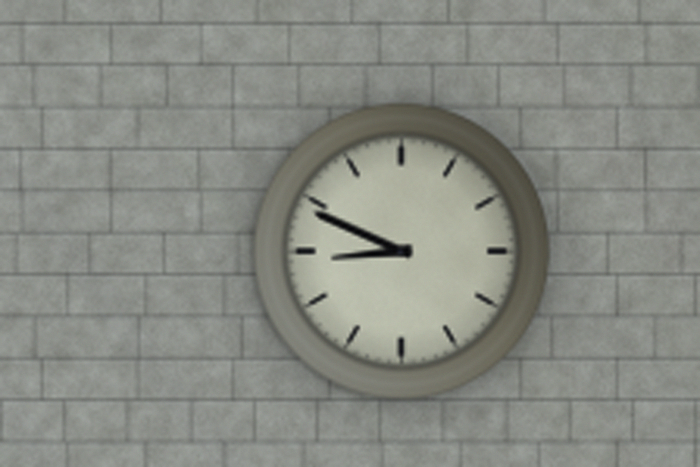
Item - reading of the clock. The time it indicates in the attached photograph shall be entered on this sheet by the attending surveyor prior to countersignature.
8:49
